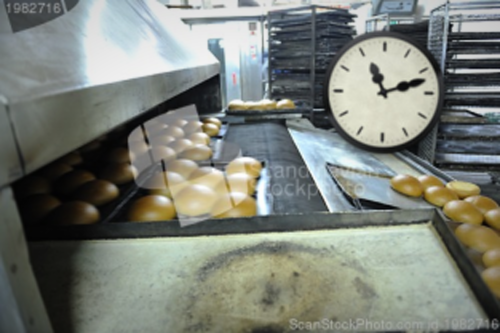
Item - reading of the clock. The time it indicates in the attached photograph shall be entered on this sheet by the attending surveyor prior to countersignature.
11:12
